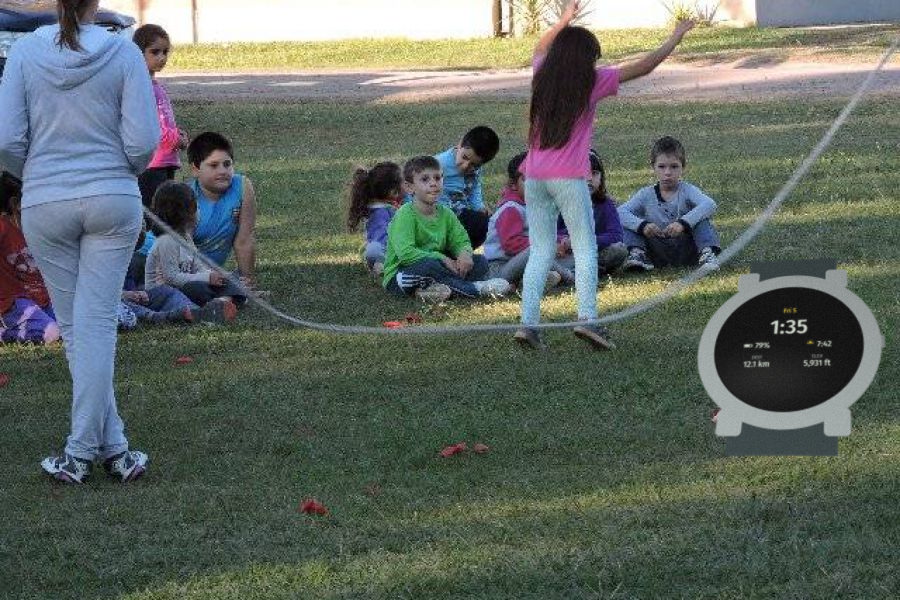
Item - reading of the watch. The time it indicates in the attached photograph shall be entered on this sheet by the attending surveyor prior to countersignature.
1:35
